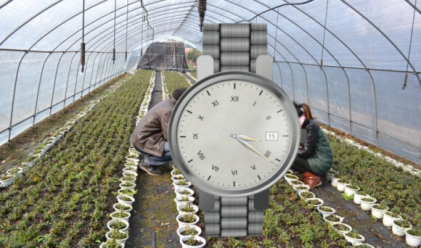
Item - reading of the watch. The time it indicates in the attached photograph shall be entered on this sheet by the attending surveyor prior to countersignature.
3:21
